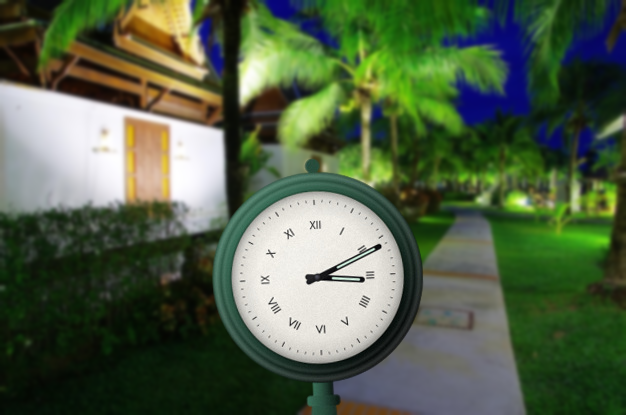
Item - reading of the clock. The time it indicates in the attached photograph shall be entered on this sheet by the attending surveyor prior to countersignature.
3:11
